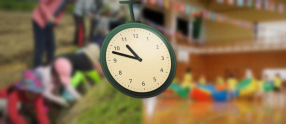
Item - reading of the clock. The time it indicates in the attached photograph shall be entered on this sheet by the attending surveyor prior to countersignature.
10:48
